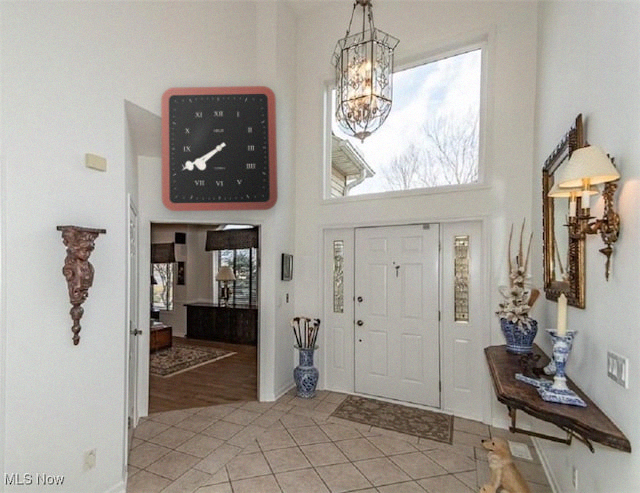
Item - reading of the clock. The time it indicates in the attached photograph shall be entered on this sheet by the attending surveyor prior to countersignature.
7:40
